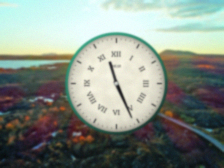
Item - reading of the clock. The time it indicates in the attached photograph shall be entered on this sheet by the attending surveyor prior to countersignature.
11:26
